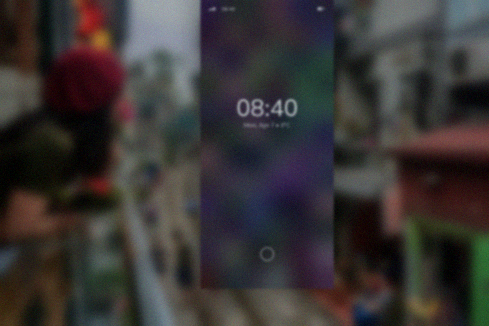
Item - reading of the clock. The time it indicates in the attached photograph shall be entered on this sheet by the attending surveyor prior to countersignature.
8:40
